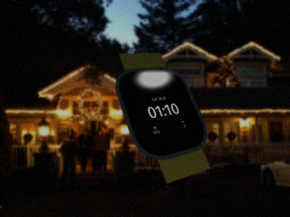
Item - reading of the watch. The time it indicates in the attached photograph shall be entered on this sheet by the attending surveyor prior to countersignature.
1:10
